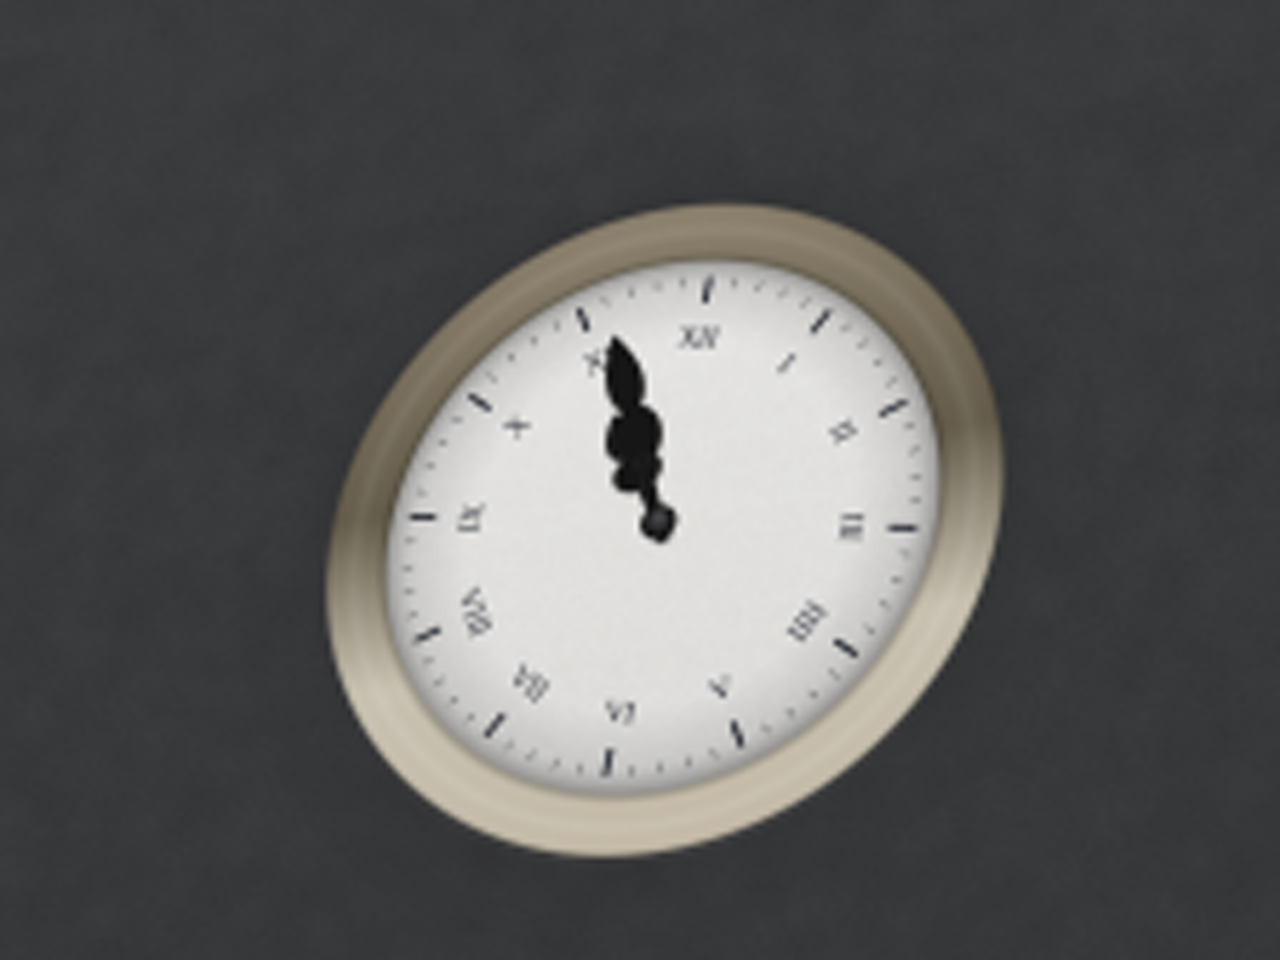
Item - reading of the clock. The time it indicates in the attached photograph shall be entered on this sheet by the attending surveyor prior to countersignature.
10:56
